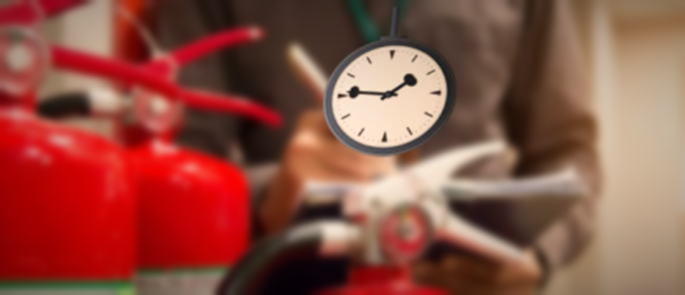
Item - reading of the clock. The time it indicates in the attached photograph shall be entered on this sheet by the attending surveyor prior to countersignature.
1:46
